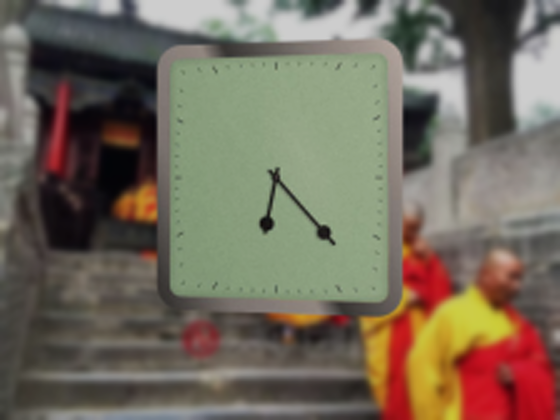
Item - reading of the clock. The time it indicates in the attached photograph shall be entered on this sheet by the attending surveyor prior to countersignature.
6:23
